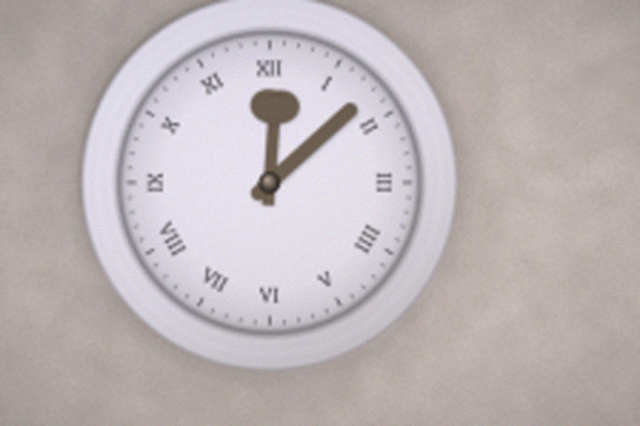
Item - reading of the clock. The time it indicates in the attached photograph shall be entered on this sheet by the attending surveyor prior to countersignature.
12:08
